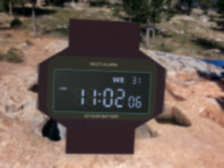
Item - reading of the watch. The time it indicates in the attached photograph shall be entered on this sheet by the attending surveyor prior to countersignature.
11:02:06
